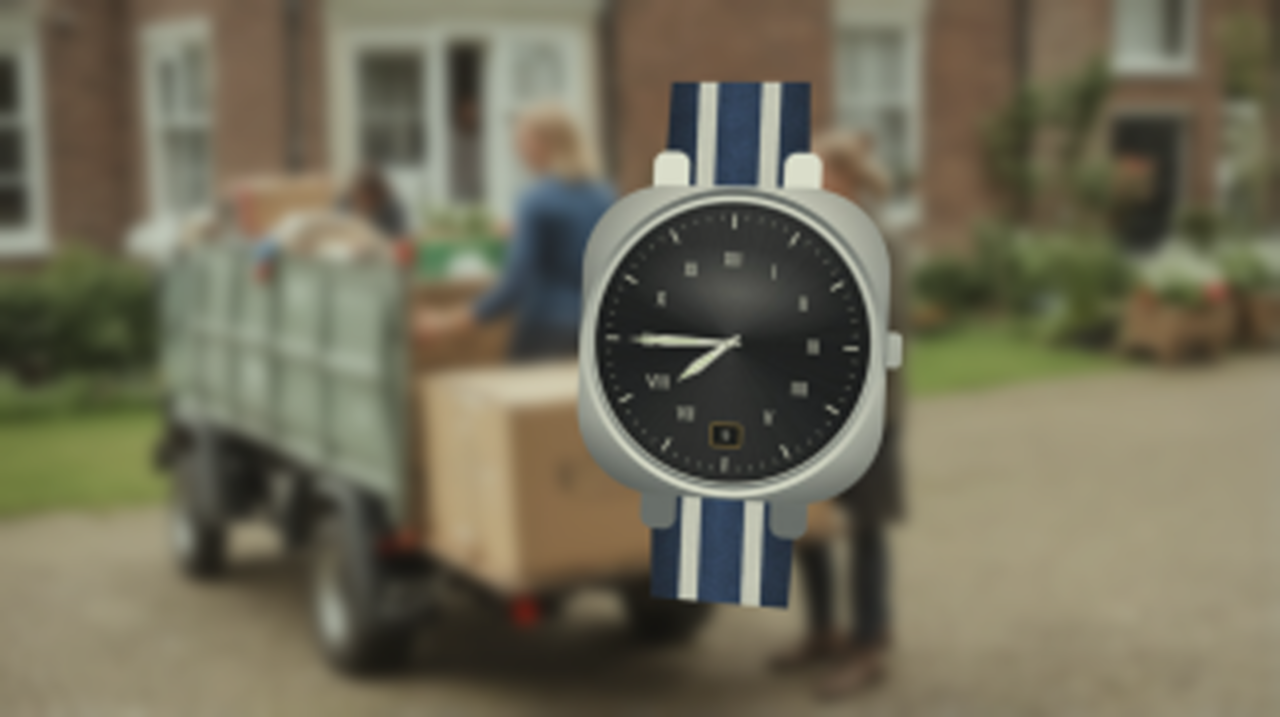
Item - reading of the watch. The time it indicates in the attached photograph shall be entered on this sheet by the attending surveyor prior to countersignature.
7:45
